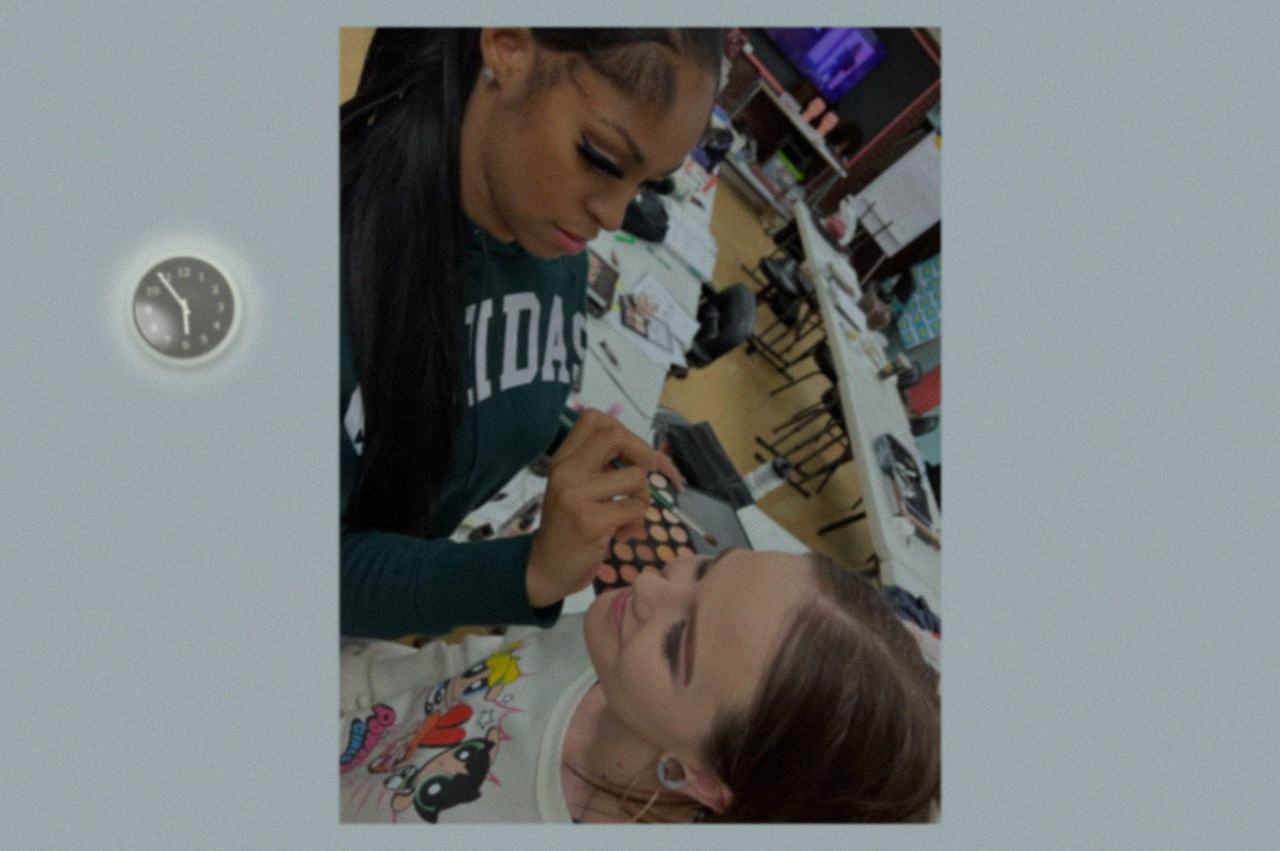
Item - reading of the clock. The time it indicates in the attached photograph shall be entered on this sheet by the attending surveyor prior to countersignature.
5:54
